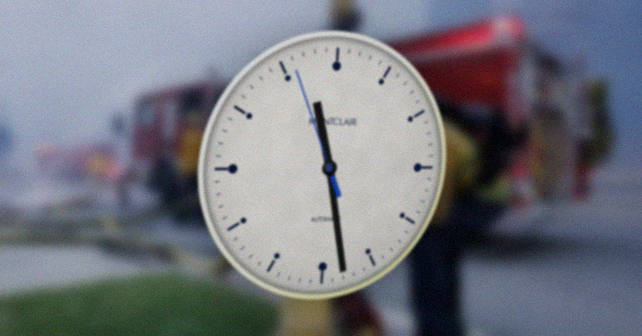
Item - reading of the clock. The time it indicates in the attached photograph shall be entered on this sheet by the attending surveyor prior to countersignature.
11:27:56
